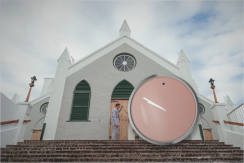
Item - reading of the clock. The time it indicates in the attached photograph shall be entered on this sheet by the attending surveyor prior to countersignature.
9:50
